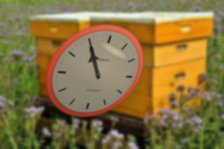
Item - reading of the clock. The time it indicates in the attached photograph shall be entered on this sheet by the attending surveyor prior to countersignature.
10:55
